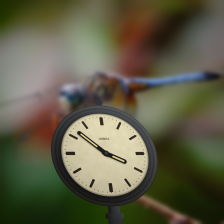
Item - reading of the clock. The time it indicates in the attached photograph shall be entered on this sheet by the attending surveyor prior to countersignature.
3:52
